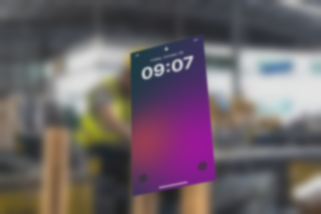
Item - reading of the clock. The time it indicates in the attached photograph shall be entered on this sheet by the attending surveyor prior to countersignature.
9:07
